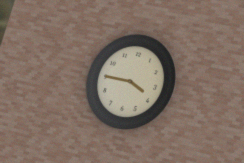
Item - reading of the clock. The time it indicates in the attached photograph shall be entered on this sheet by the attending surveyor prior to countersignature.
3:45
